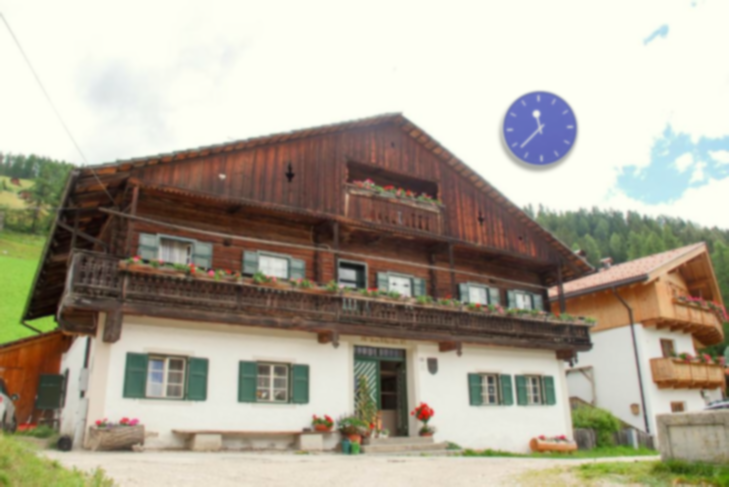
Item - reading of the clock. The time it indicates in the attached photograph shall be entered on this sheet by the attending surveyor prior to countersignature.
11:38
